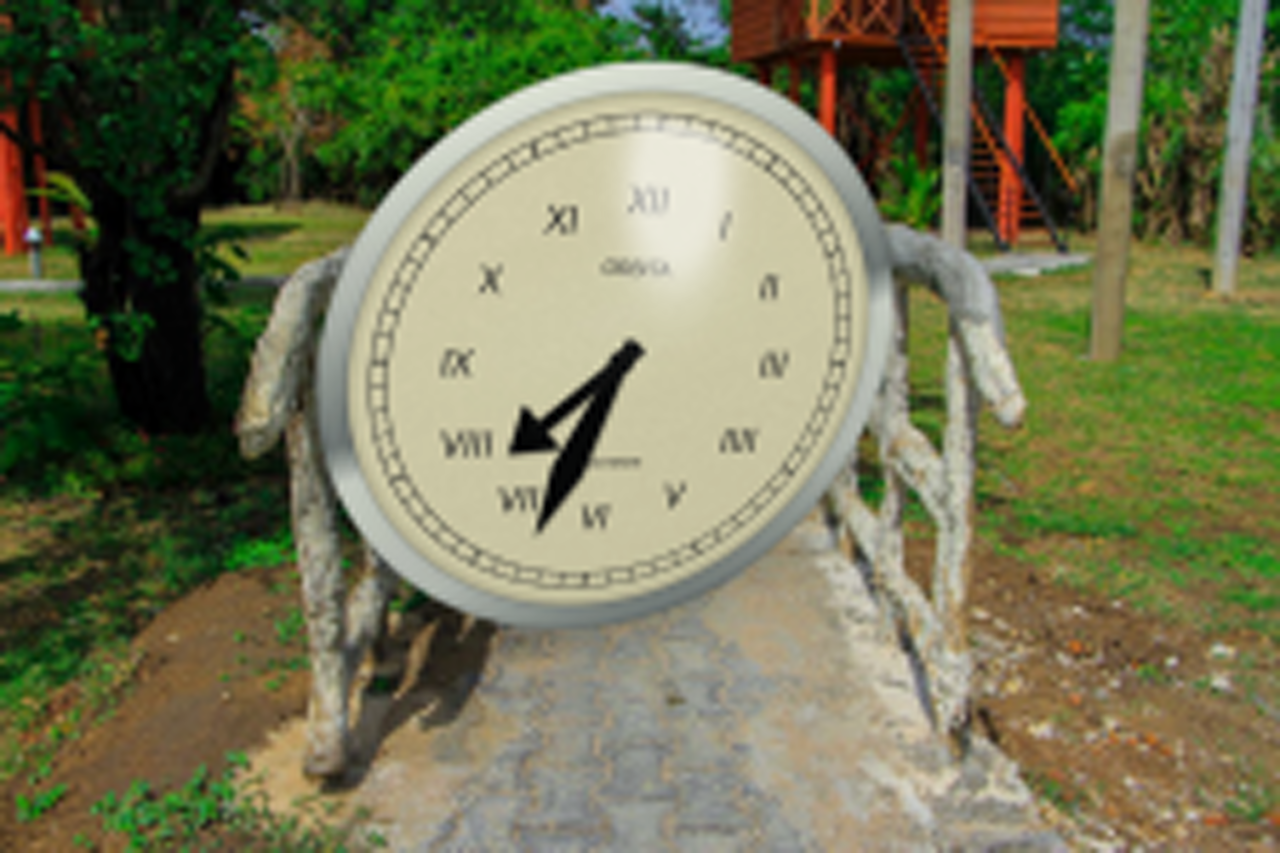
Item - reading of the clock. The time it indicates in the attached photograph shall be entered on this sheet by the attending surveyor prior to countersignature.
7:33
